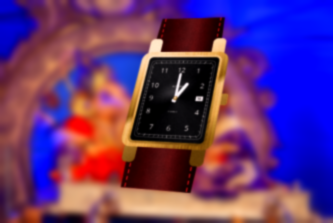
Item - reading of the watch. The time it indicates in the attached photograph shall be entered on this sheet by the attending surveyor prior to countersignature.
1:00
